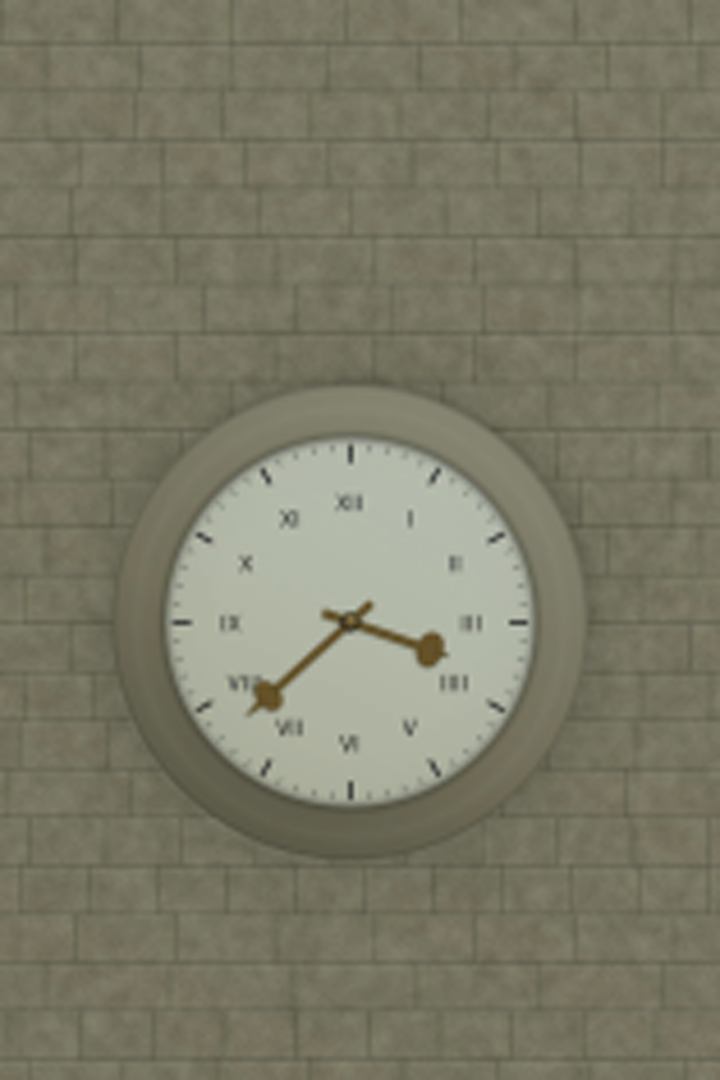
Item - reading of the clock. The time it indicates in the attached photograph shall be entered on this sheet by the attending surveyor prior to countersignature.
3:38
